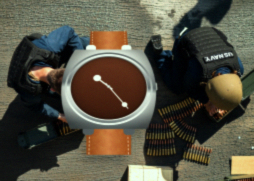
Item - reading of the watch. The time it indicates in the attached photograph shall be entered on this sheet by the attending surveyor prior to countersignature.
10:24
